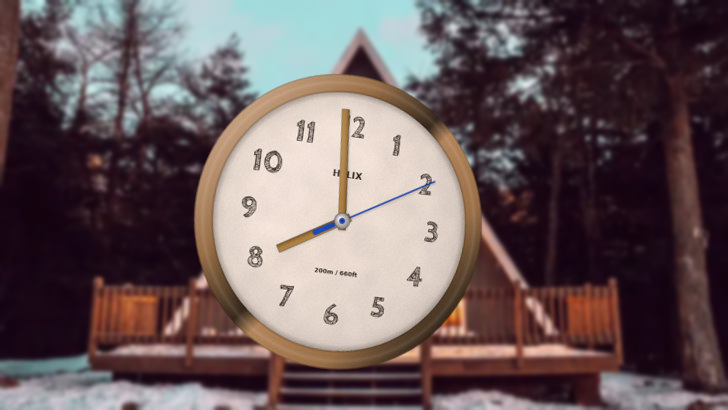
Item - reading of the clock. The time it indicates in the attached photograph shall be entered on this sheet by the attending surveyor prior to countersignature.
7:59:10
